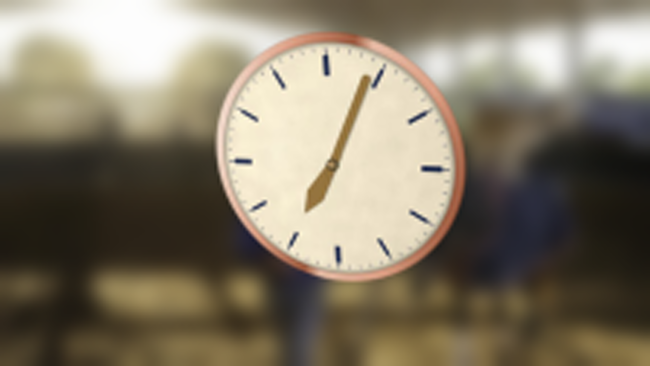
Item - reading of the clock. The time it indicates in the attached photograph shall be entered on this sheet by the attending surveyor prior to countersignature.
7:04
